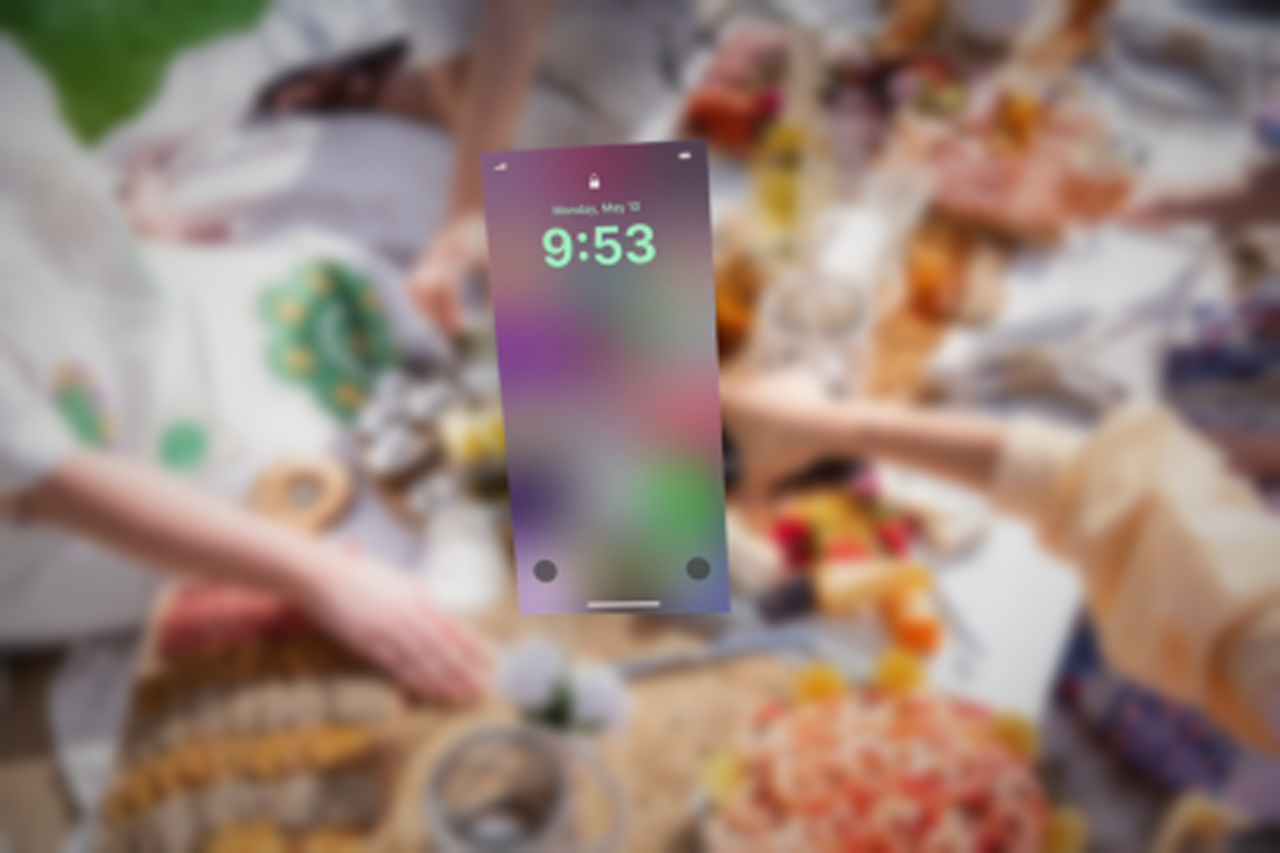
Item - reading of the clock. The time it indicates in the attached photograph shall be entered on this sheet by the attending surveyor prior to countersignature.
9:53
